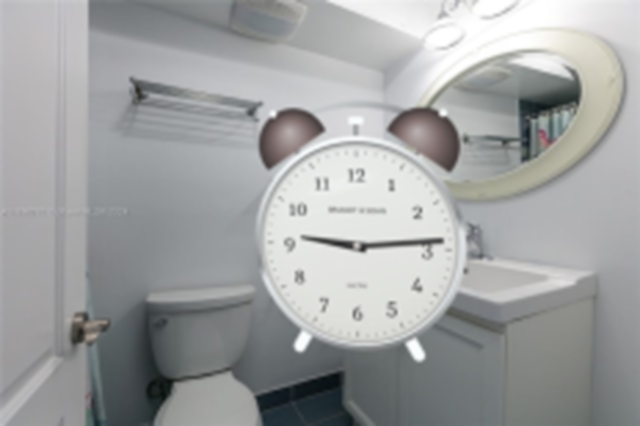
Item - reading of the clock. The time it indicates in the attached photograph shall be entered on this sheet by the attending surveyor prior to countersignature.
9:14
